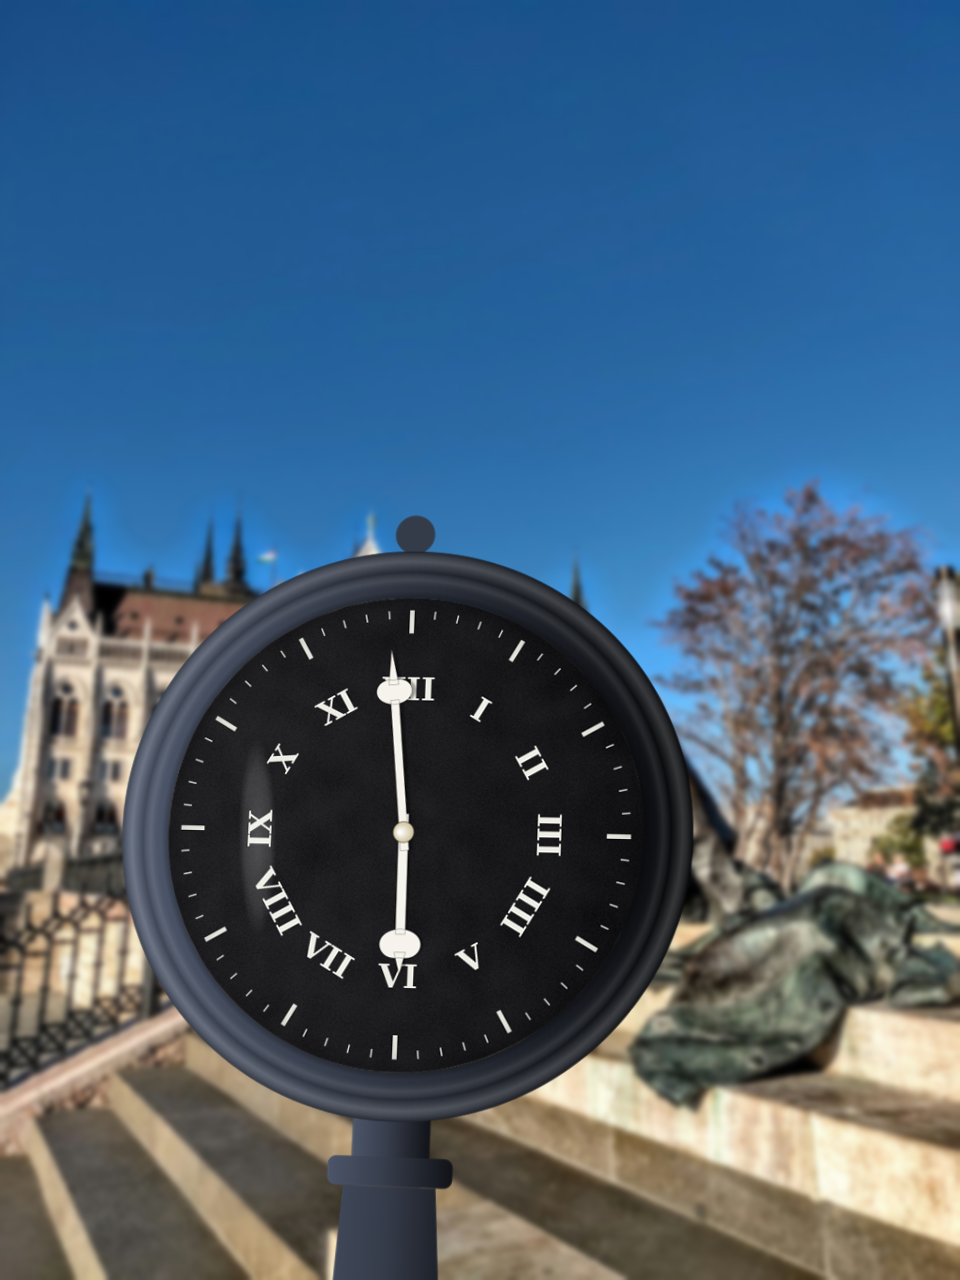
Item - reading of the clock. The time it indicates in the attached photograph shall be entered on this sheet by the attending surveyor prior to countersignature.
5:59
